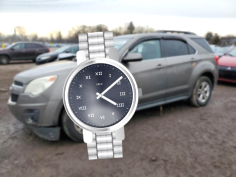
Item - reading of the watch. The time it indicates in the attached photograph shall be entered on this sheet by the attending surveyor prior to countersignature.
4:09
